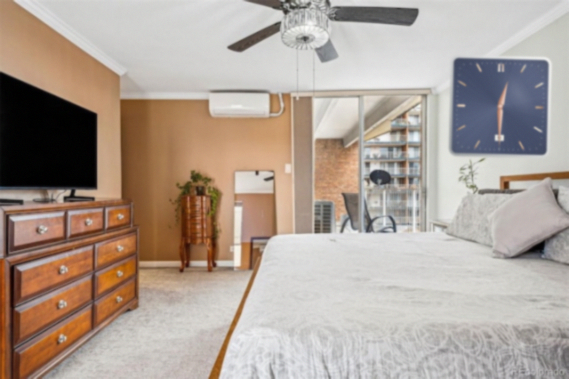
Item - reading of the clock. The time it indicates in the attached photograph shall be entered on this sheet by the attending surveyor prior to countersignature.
12:30
